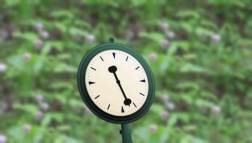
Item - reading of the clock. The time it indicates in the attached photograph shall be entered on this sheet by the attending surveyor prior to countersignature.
11:27
